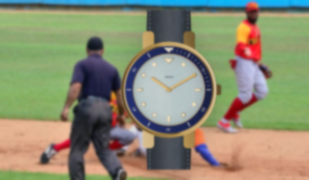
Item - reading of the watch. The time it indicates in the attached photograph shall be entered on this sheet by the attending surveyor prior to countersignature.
10:10
